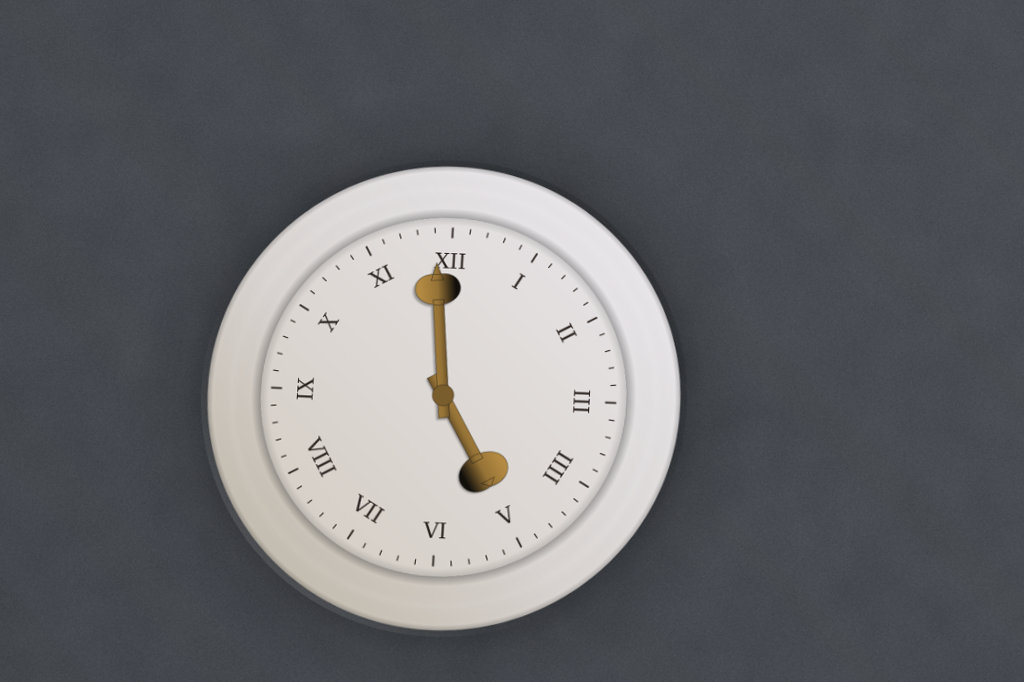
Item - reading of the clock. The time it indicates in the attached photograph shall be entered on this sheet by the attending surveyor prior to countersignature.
4:59
